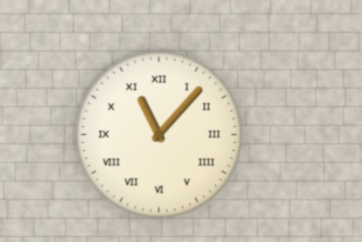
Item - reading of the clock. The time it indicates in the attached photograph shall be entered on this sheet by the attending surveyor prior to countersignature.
11:07
